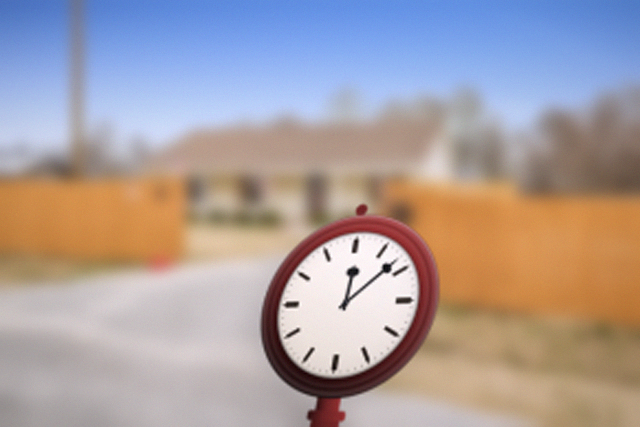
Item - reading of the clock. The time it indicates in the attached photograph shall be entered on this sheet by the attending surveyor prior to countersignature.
12:08
